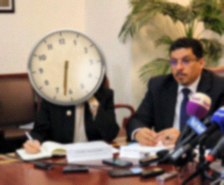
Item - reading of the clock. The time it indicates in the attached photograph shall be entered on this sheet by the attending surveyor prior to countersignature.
6:32
